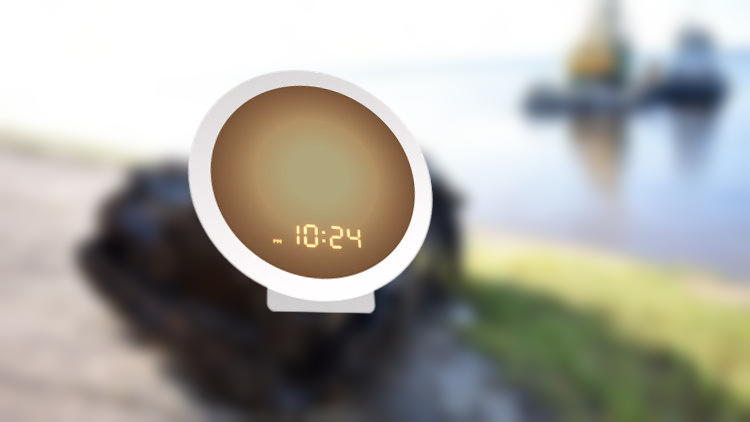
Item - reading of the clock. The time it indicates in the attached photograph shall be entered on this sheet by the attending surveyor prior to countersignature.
10:24
